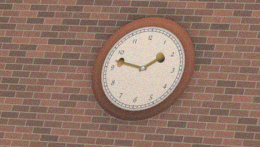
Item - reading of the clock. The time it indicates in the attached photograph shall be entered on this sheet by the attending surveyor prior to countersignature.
1:47
